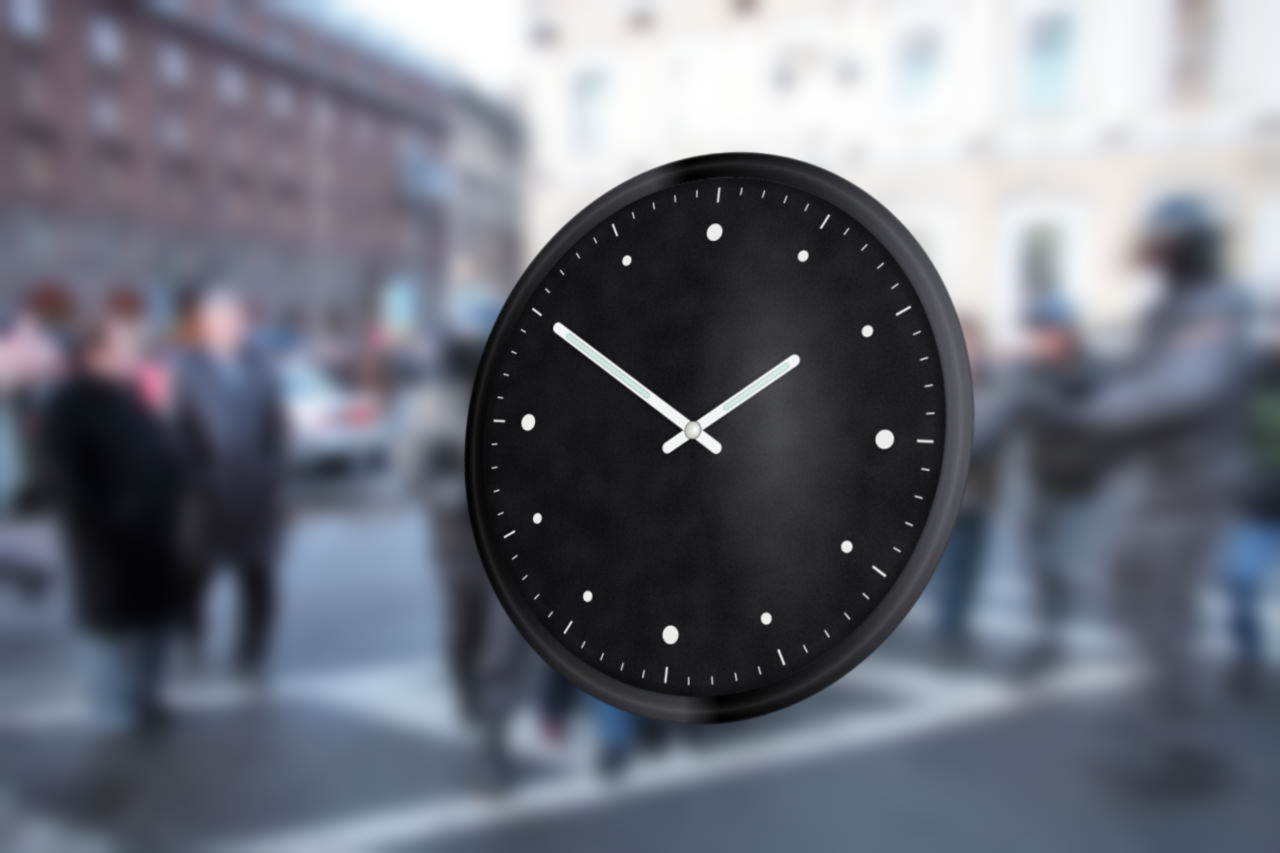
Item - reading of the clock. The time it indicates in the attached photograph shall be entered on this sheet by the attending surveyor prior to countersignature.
1:50
